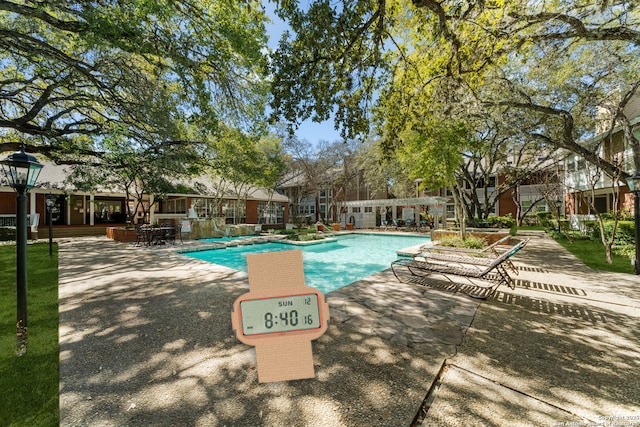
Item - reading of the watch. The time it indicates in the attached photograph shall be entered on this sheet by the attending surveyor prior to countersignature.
8:40:16
